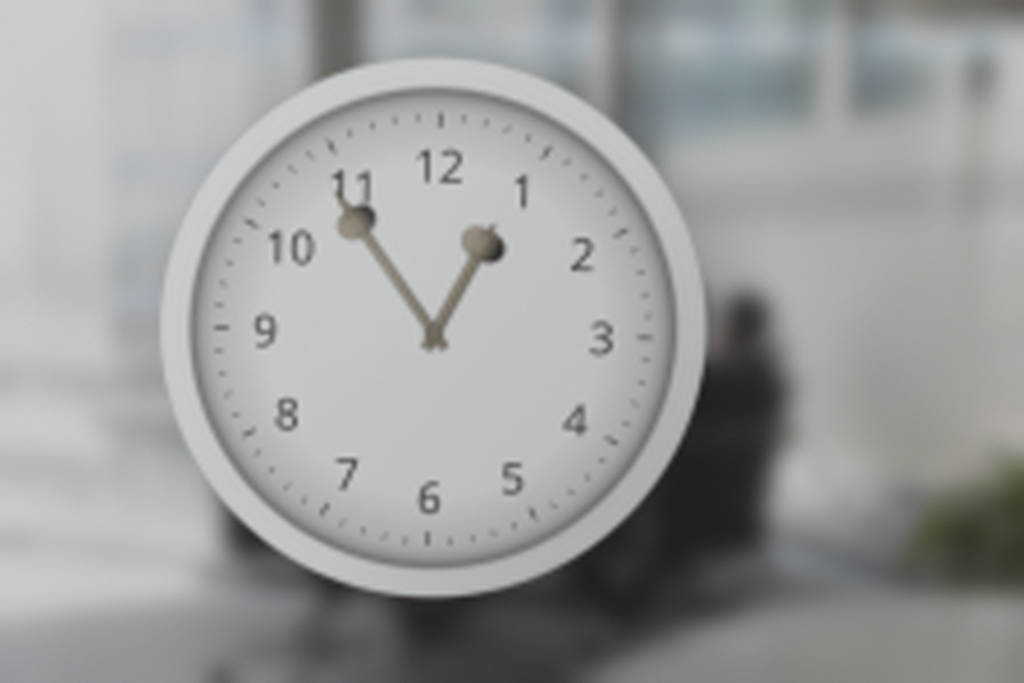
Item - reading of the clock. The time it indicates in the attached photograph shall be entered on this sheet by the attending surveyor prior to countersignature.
12:54
